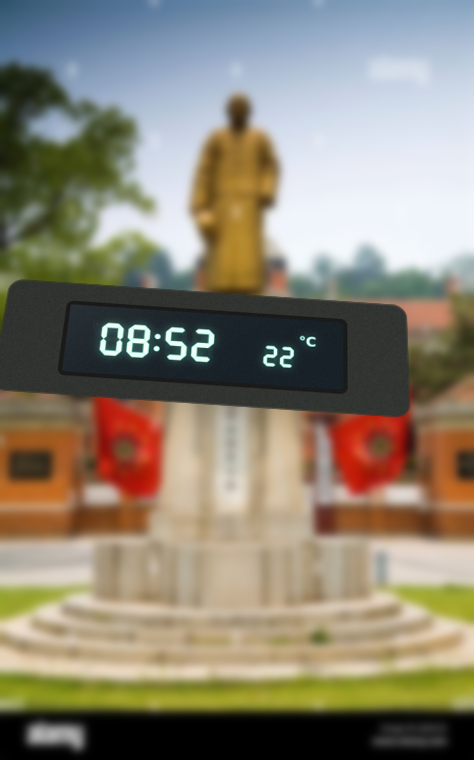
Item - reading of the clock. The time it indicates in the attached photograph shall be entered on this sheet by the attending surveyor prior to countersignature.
8:52
